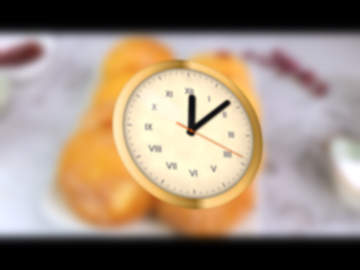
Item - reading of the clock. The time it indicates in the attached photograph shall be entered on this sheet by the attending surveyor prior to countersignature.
12:08:19
